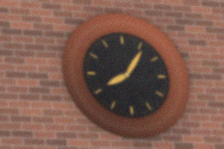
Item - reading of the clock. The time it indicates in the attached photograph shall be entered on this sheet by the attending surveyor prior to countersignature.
8:06
